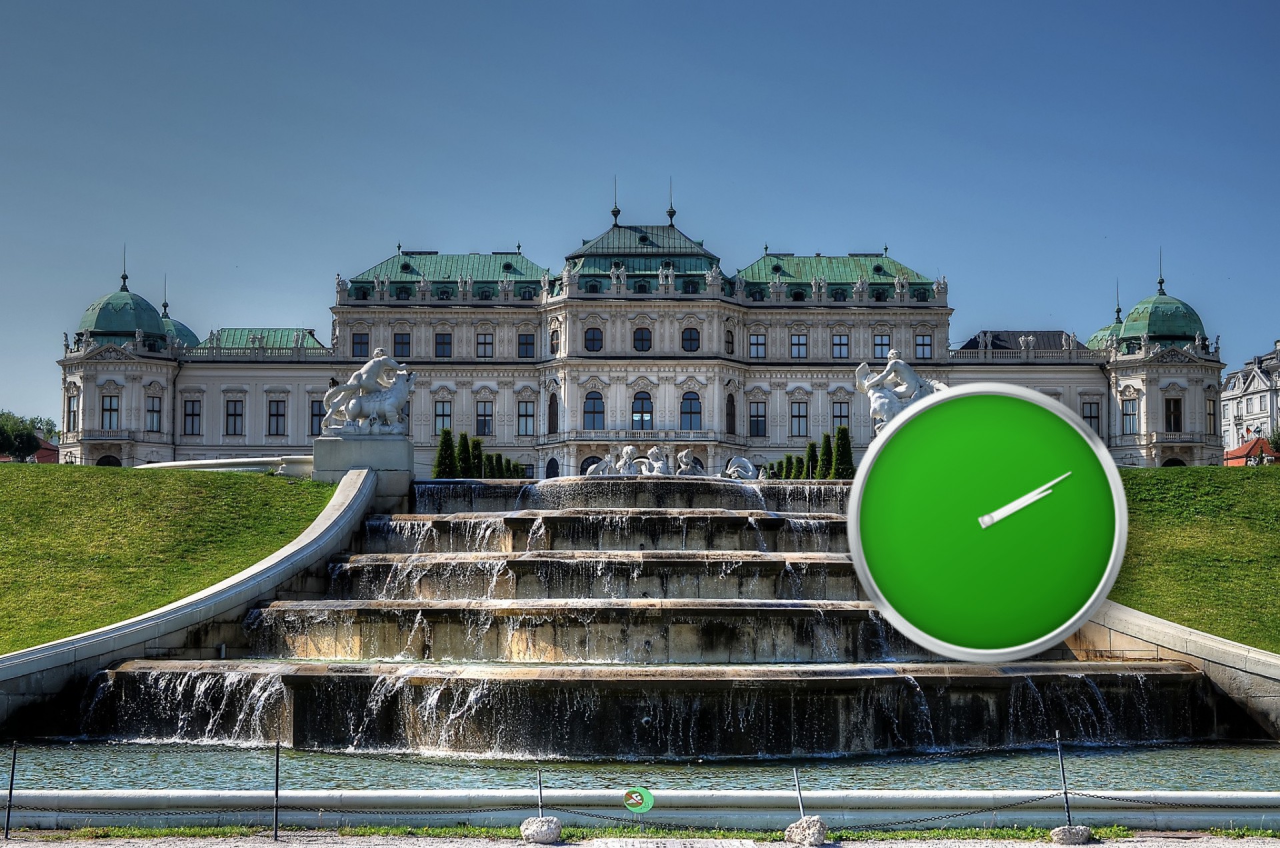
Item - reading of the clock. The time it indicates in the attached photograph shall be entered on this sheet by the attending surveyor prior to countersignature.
2:10
